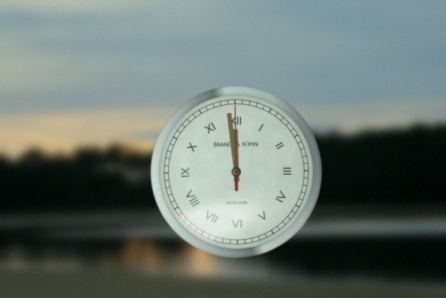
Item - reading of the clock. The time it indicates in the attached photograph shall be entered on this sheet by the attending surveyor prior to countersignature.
11:59:00
